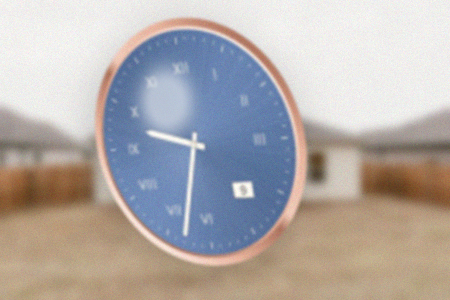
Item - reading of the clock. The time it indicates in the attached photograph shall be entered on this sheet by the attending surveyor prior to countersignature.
9:33
